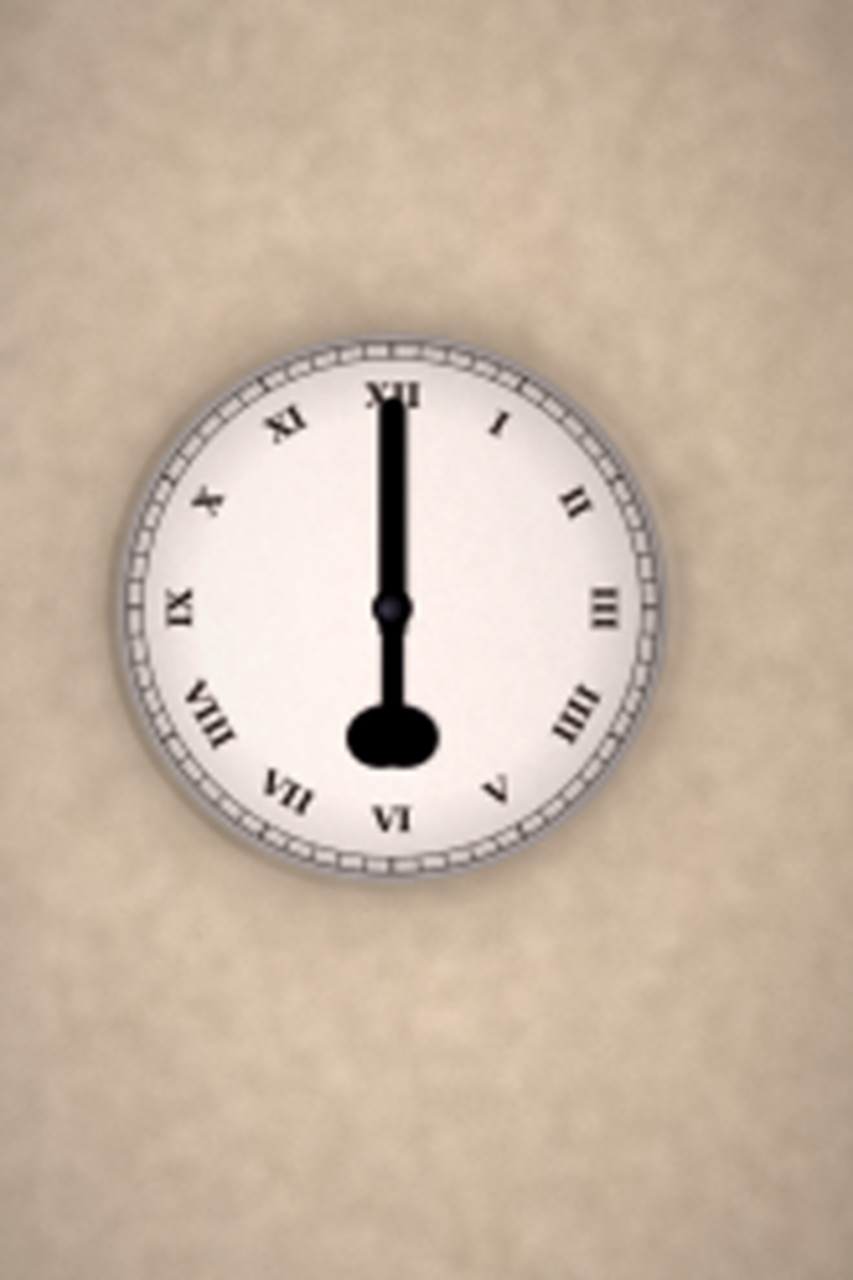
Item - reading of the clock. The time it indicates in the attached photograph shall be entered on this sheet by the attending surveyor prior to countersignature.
6:00
